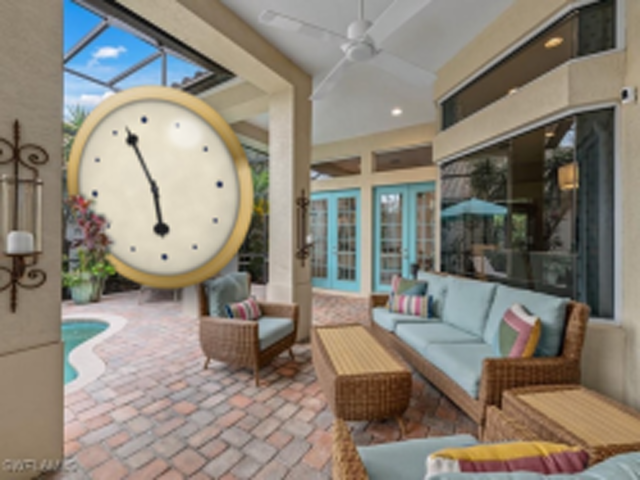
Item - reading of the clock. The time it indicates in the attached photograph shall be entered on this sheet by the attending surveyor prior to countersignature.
5:57
